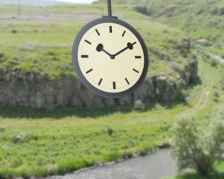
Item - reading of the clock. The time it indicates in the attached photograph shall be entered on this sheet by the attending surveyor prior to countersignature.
10:10
